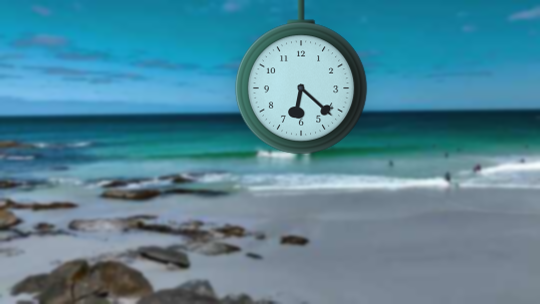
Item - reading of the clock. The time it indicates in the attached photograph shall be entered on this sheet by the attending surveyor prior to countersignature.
6:22
